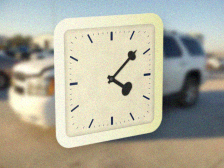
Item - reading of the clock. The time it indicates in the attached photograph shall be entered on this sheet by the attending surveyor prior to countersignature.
4:08
